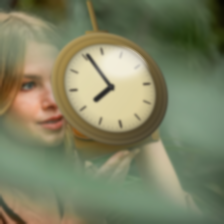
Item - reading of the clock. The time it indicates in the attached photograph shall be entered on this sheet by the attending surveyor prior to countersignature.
7:56
